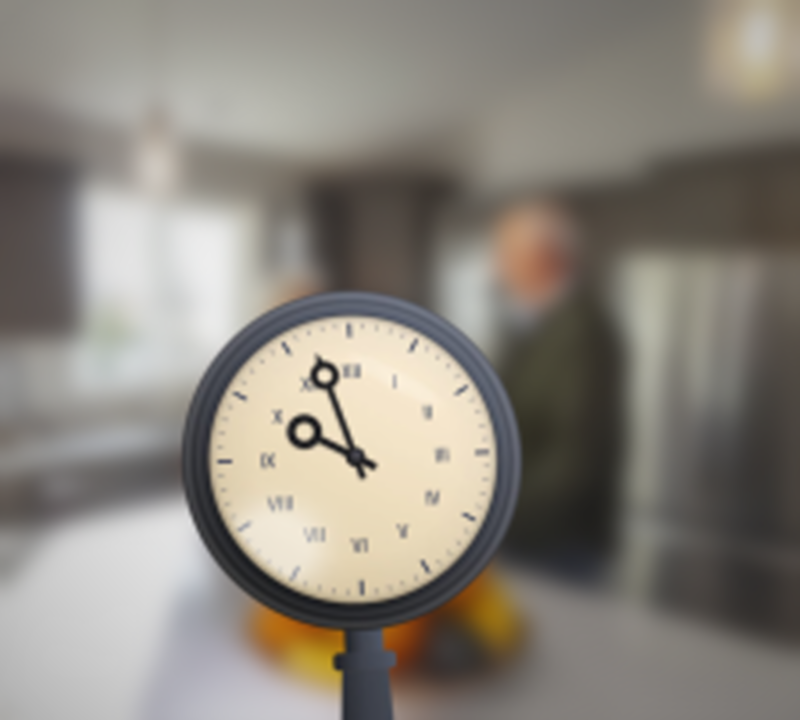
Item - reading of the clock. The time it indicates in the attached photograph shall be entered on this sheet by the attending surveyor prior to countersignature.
9:57
